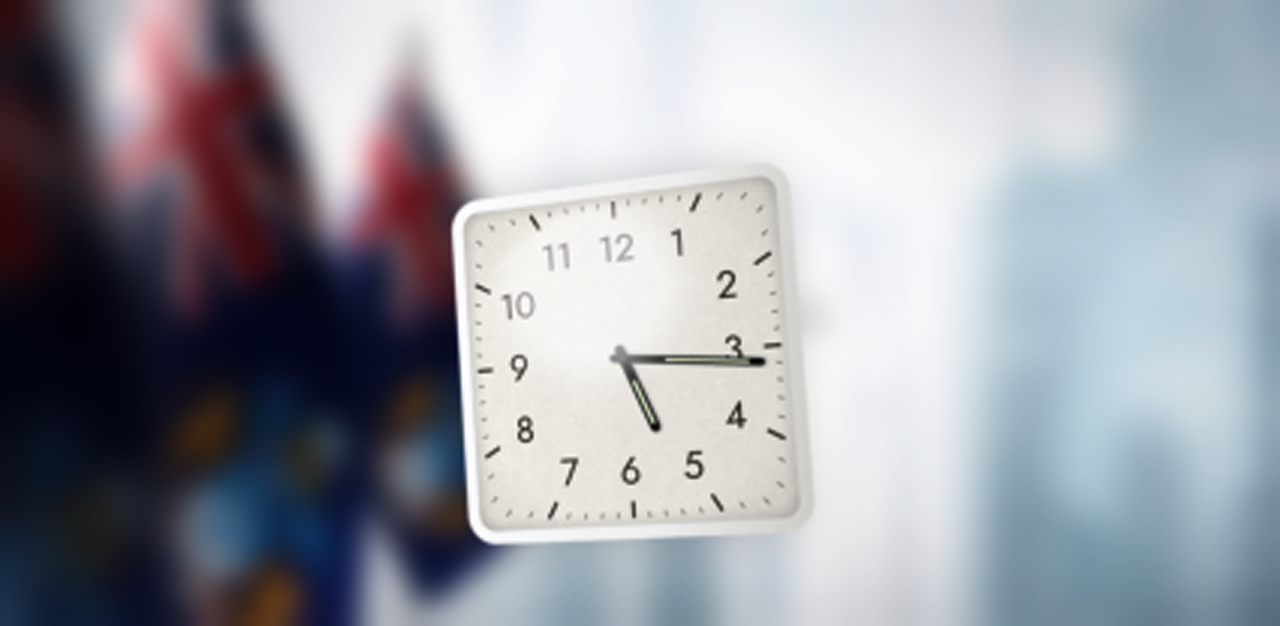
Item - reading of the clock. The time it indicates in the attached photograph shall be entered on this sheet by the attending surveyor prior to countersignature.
5:16
